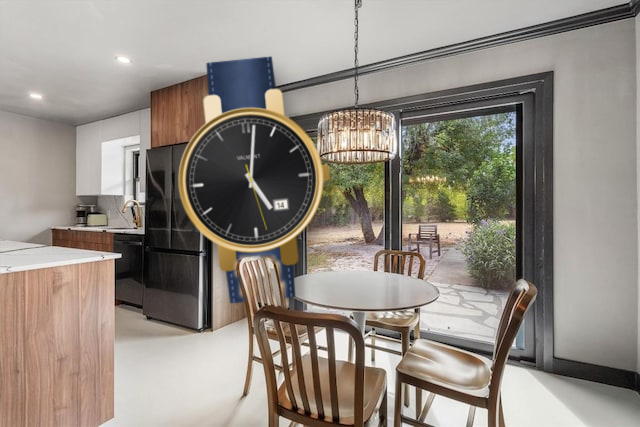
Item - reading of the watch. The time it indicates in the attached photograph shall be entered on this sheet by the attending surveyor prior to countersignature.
5:01:28
